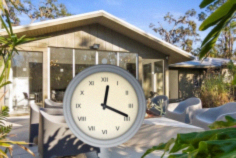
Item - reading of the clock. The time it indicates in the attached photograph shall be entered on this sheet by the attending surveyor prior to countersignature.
12:19
